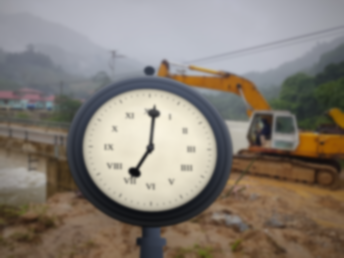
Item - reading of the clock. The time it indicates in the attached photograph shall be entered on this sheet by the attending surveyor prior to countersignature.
7:01
